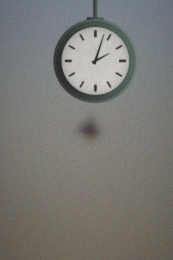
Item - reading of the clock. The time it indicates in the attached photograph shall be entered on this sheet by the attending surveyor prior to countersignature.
2:03
